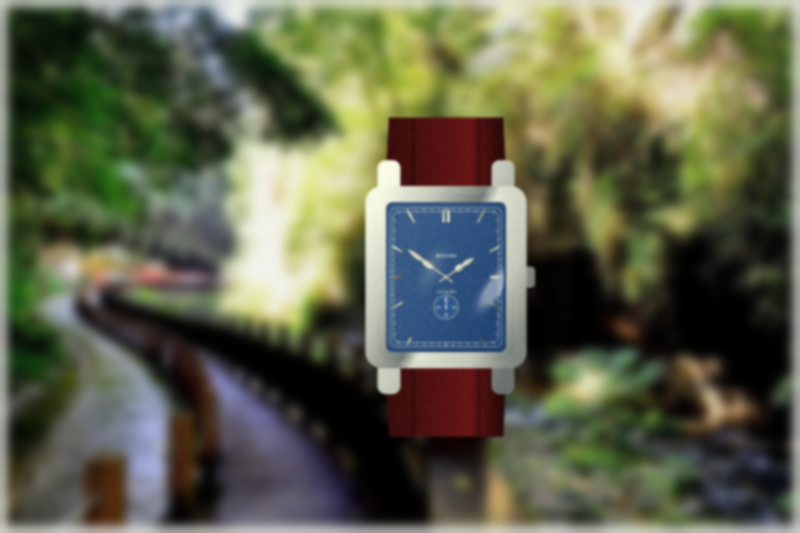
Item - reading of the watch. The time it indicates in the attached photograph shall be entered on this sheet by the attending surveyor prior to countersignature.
1:51
